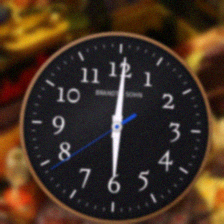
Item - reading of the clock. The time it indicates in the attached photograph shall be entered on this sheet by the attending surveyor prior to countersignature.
6:00:39
